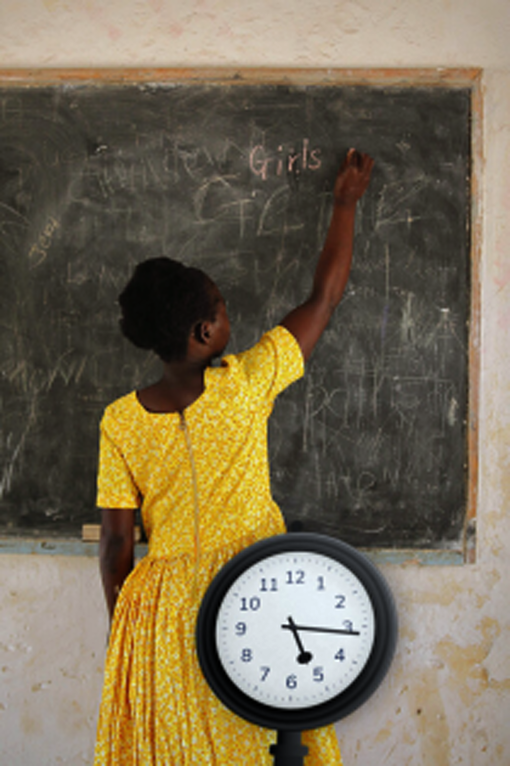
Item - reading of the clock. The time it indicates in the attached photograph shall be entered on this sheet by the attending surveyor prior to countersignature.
5:16
